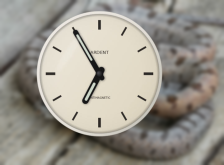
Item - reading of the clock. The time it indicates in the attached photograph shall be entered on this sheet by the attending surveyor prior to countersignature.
6:55
